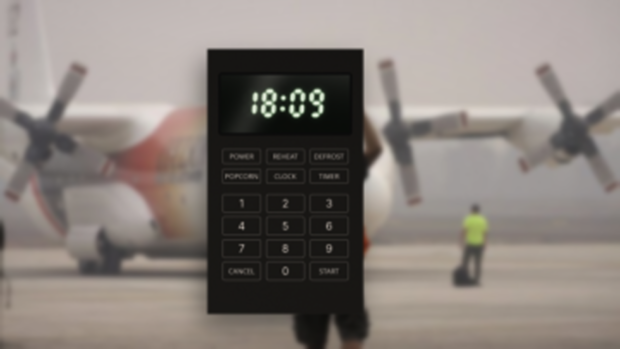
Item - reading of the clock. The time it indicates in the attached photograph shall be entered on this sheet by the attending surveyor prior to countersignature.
18:09
